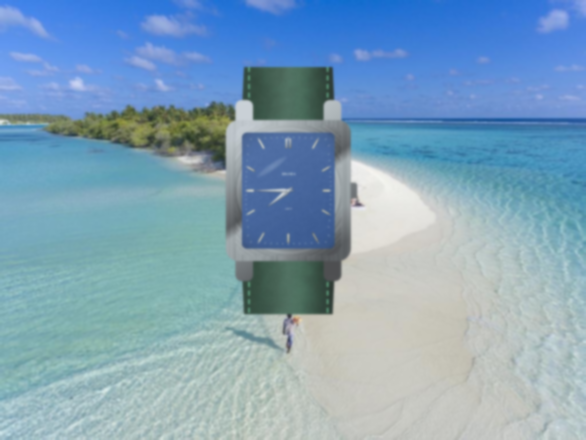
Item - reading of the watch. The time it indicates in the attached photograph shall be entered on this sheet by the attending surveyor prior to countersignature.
7:45
